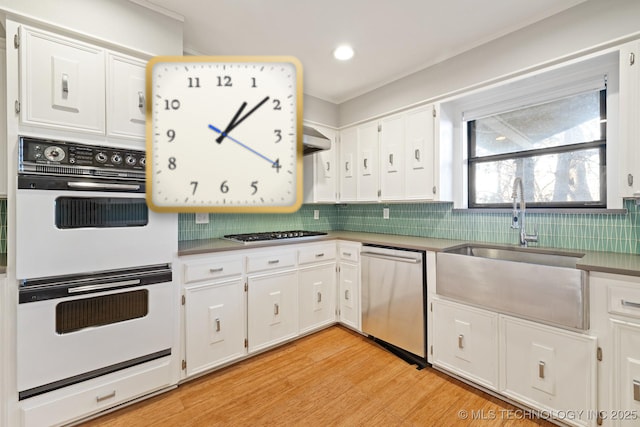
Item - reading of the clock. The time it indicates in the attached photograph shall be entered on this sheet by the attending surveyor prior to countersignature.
1:08:20
